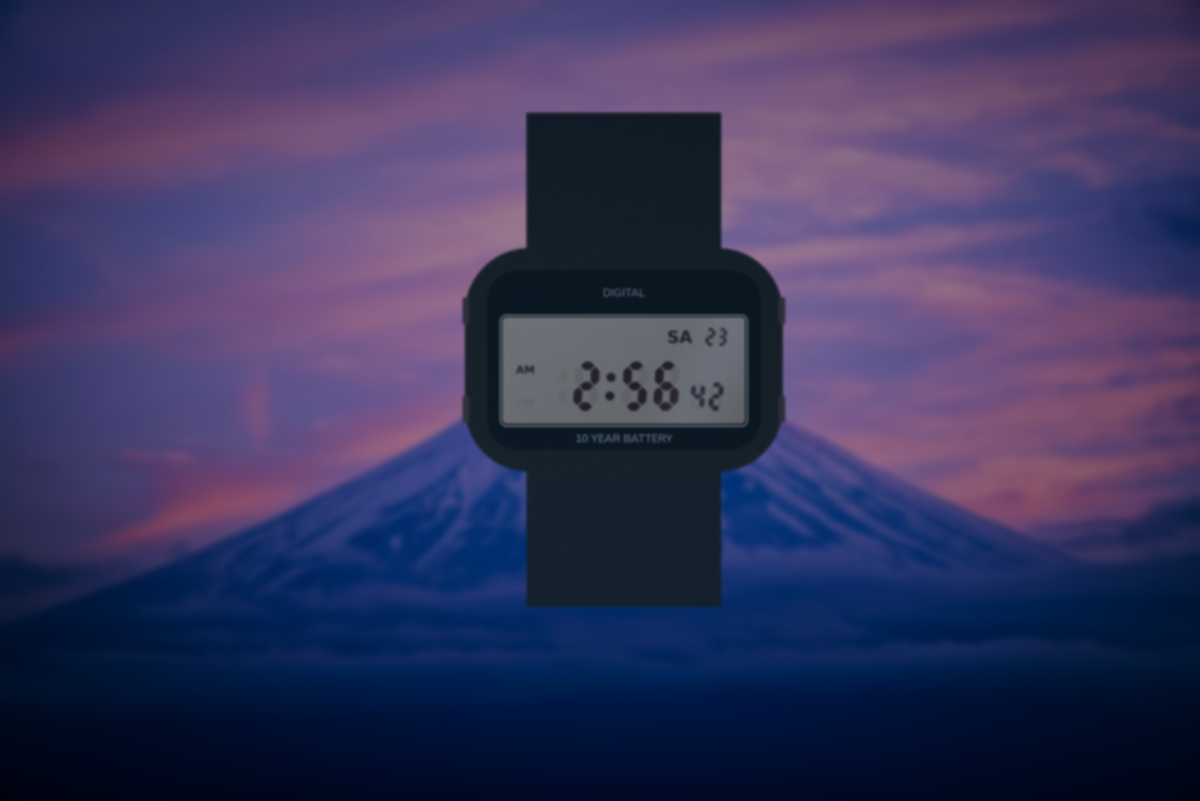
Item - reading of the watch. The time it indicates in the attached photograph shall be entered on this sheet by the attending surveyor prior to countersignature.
2:56:42
